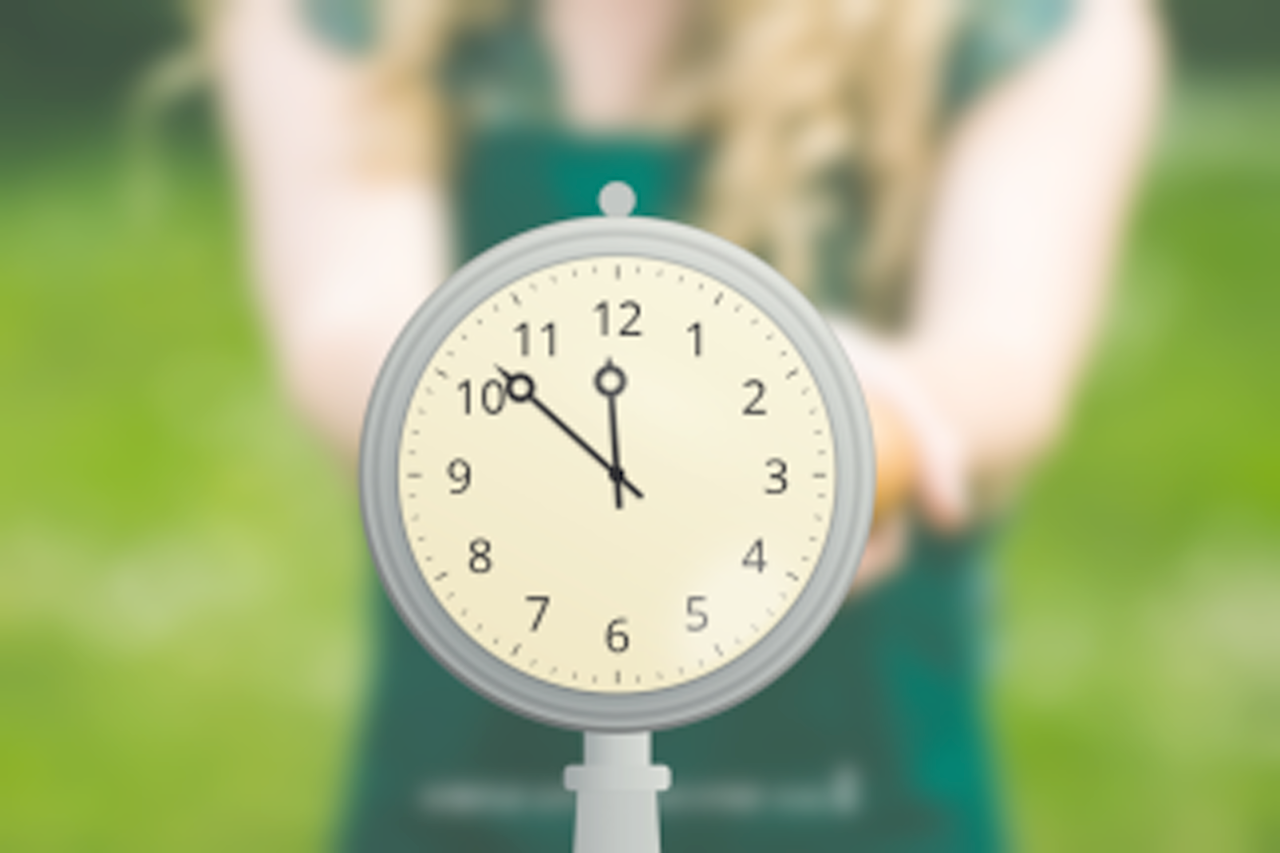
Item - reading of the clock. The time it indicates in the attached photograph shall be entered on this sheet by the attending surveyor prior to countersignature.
11:52
